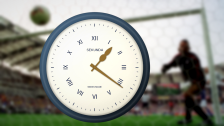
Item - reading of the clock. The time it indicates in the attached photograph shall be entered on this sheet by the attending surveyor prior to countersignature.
1:21
